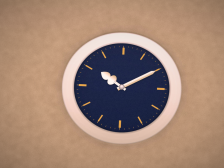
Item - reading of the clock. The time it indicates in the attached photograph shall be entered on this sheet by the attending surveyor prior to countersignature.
10:10
